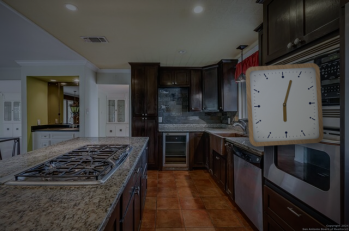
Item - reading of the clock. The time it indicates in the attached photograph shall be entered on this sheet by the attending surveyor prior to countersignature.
6:03
